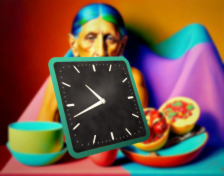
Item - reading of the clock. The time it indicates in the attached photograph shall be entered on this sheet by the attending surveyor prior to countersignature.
10:42
